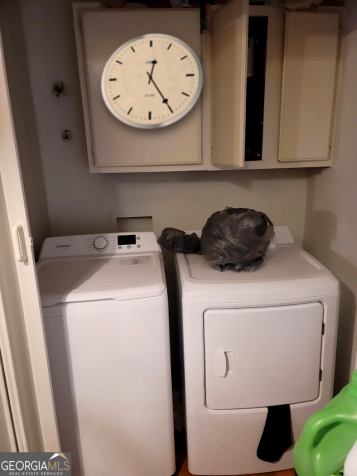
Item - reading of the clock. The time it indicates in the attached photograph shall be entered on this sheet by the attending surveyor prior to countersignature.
12:25
